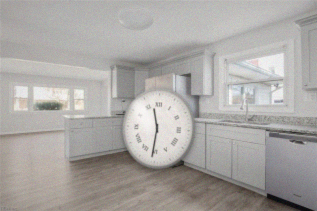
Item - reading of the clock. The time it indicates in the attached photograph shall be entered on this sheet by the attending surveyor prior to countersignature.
11:31
